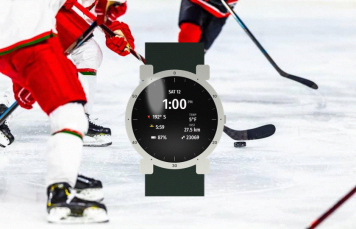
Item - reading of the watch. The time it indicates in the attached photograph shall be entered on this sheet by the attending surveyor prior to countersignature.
1:00
